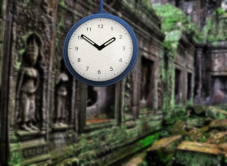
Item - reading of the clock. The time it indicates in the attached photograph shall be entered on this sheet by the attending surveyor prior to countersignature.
1:51
